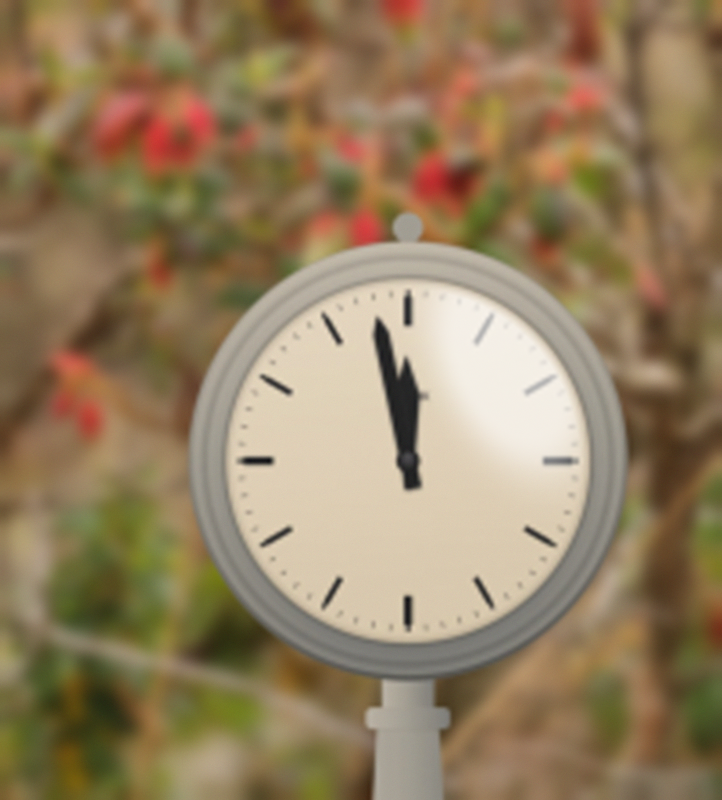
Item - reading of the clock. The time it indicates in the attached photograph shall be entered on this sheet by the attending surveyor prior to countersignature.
11:58
